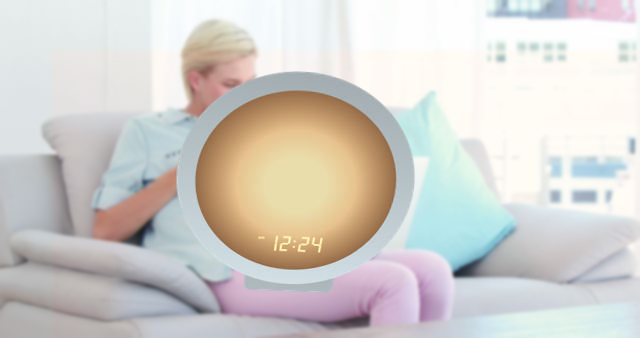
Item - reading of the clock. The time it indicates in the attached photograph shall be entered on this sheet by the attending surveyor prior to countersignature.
12:24
